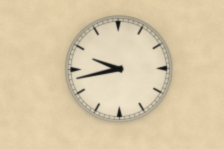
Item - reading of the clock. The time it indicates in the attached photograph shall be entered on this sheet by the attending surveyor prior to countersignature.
9:43
